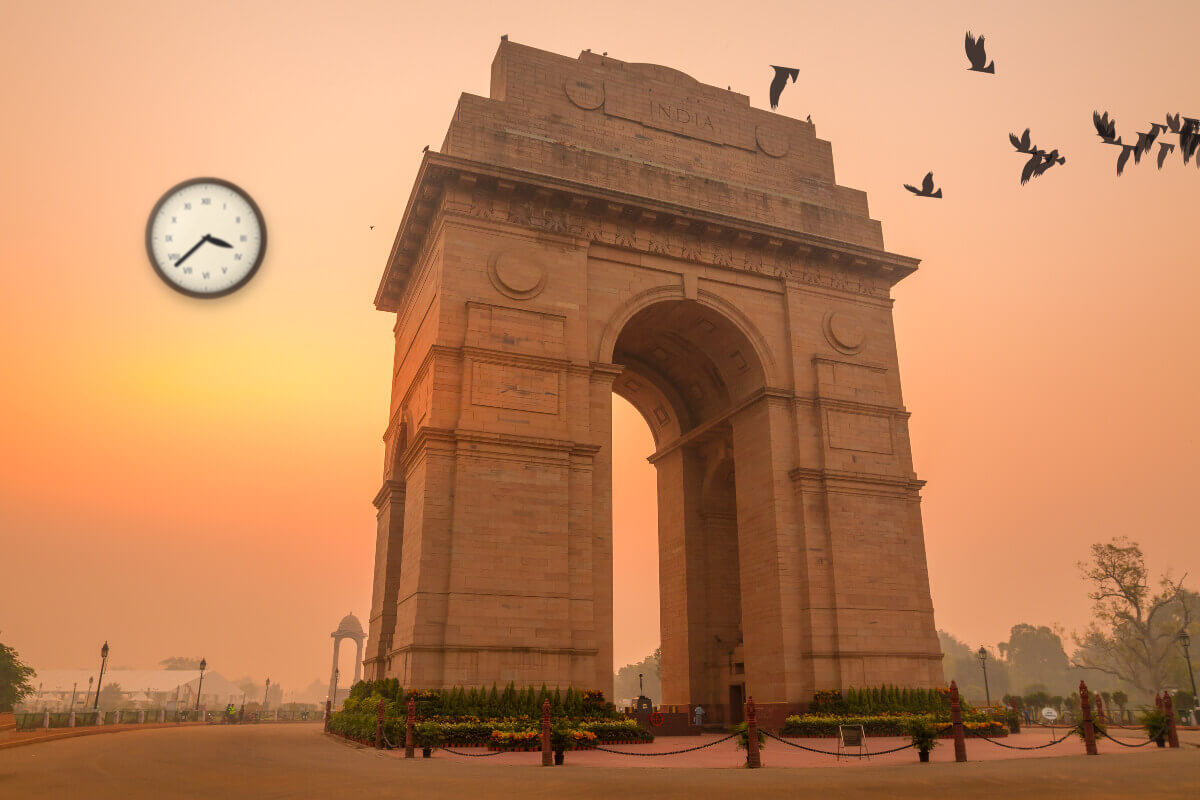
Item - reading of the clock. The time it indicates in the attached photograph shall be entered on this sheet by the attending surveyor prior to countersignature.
3:38
